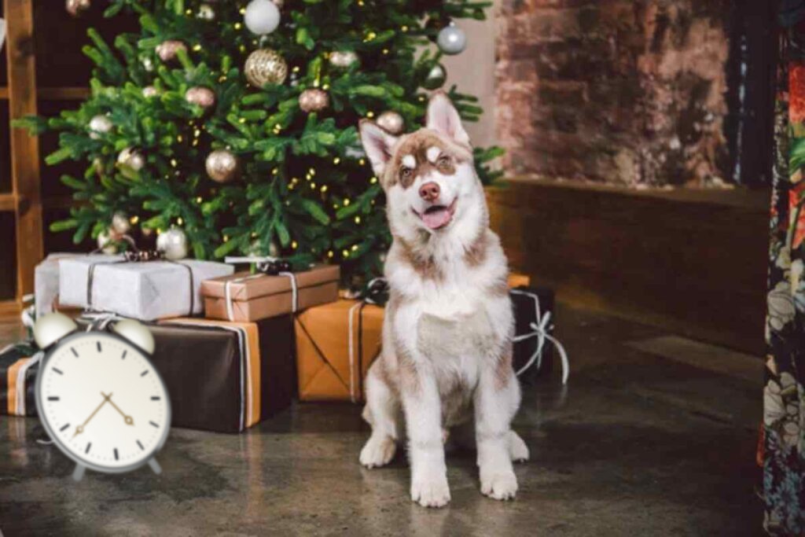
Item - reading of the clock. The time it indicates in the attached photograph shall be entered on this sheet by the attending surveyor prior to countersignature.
4:38
